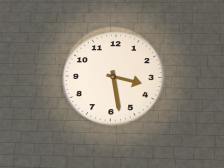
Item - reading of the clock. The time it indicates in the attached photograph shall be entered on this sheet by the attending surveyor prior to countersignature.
3:28
